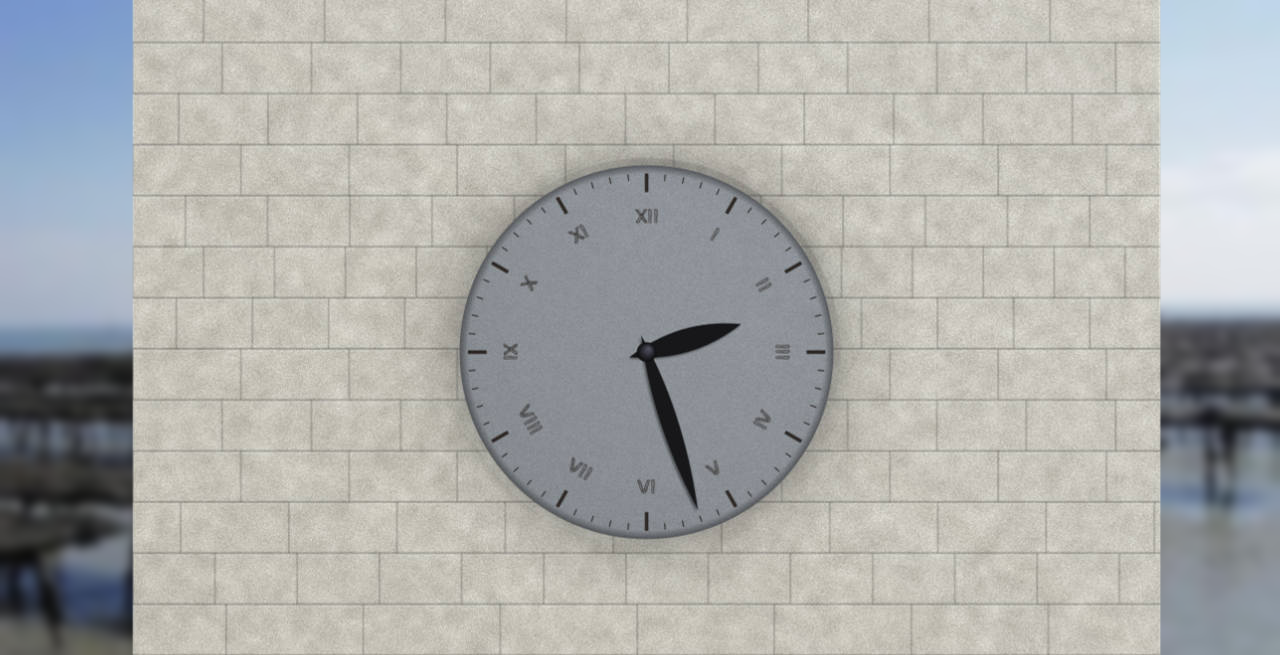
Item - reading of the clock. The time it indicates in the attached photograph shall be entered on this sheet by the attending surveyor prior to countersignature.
2:27
